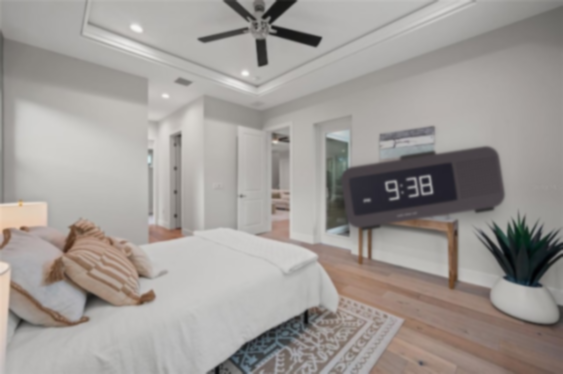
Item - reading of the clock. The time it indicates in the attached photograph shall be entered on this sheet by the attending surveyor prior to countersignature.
9:38
